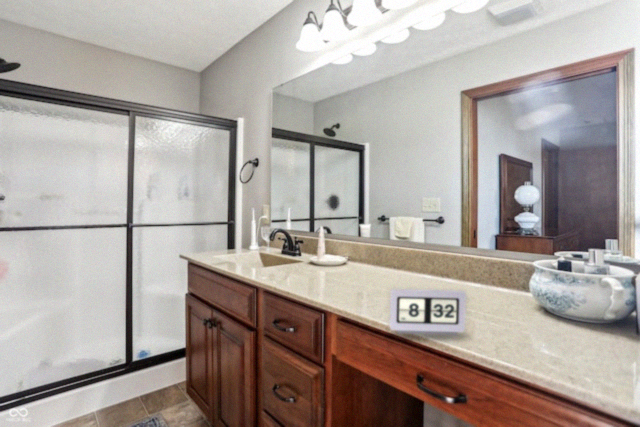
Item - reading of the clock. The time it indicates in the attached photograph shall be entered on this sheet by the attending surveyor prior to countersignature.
8:32
